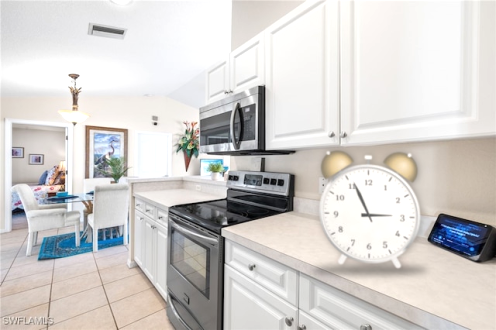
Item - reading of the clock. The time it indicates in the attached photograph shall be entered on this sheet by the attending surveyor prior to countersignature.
2:56
